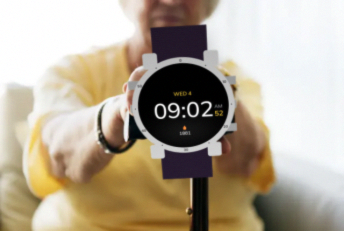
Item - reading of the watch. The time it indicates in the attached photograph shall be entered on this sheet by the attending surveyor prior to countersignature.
9:02
